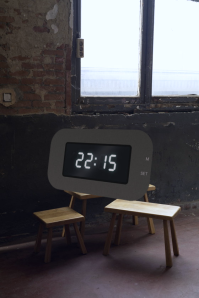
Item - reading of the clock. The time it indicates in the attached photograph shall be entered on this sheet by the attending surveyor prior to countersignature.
22:15
